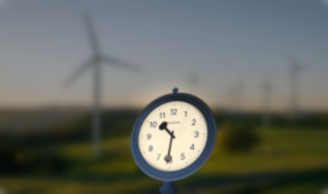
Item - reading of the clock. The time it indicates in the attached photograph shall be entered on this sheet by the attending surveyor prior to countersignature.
10:31
